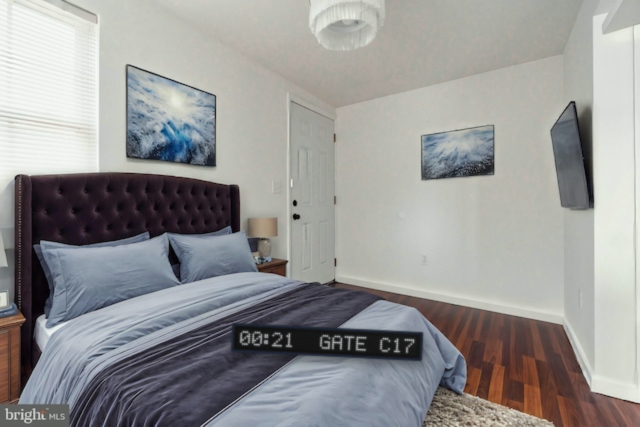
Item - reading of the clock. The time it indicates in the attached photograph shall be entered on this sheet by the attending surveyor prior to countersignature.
0:21
